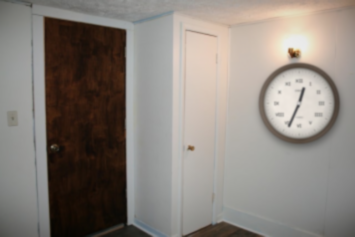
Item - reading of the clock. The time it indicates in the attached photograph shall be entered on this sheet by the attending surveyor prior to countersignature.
12:34
